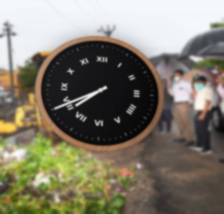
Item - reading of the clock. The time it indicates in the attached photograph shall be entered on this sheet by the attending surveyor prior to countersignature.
7:40
